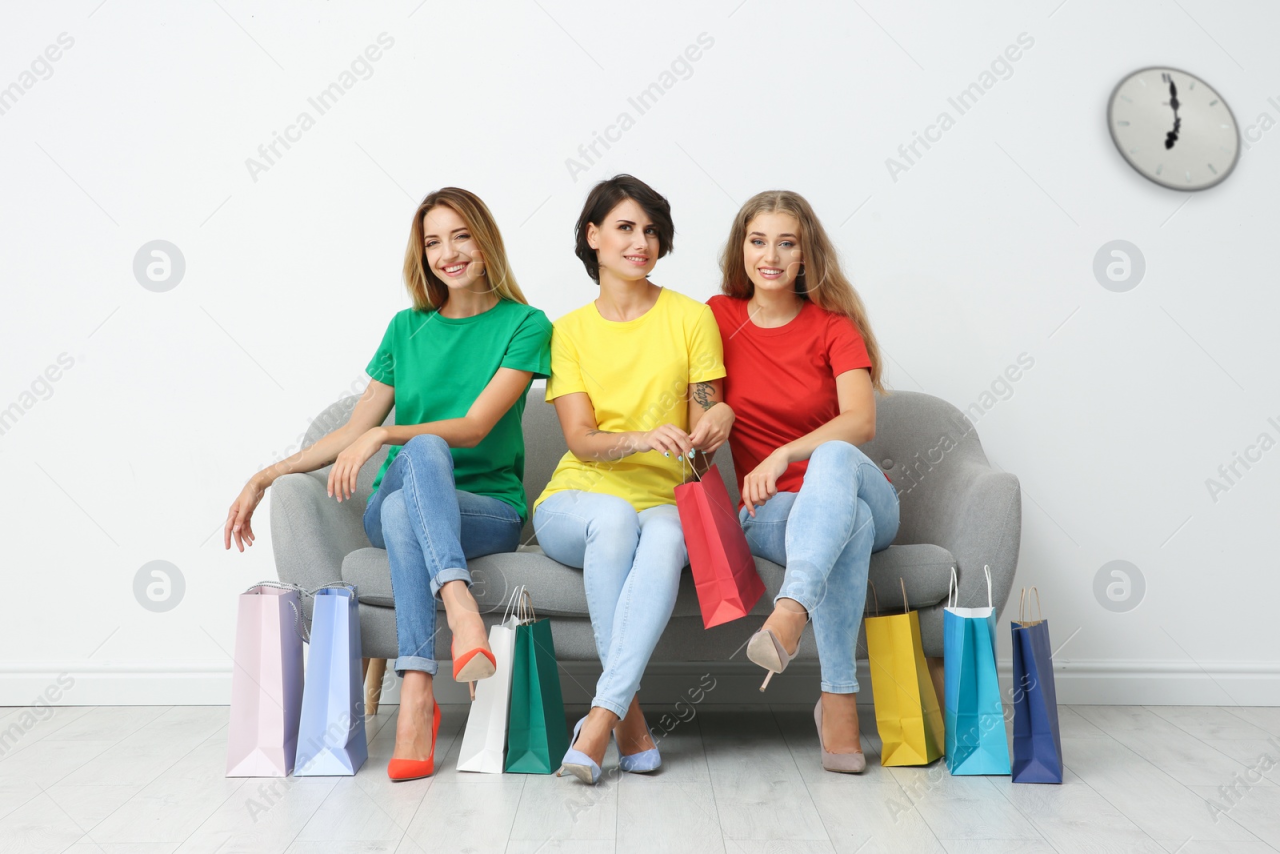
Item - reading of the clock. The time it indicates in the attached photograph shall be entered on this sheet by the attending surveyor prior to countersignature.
7:01
